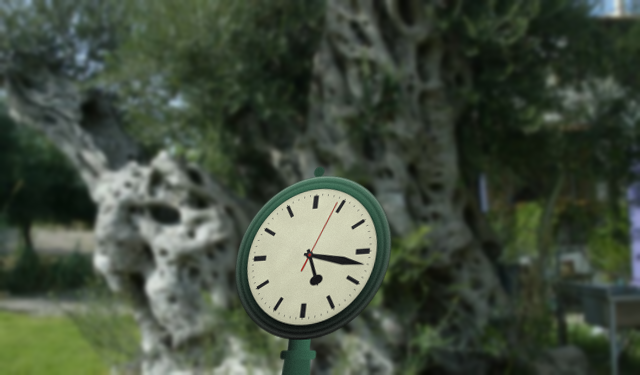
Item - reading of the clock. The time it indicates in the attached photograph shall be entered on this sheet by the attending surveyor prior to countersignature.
5:17:04
